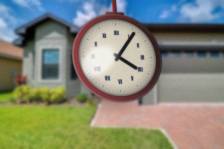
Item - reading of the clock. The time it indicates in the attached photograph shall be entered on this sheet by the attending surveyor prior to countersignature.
4:06
